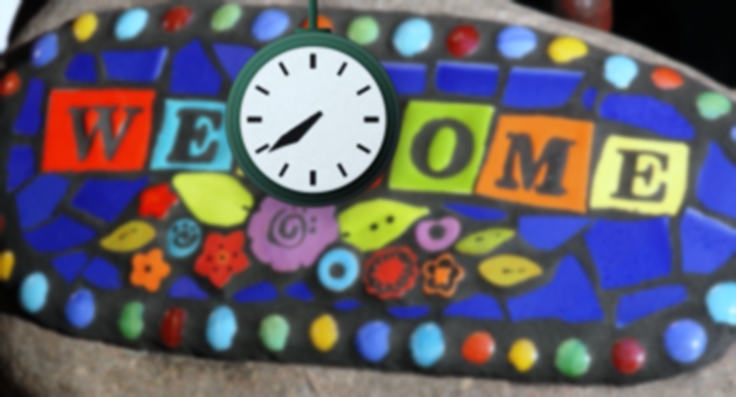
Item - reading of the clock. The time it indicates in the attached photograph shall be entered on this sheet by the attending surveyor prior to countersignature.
7:39
